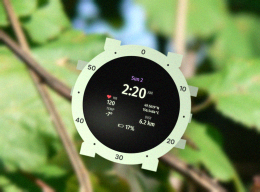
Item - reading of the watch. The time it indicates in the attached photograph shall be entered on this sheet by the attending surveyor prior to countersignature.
2:20
